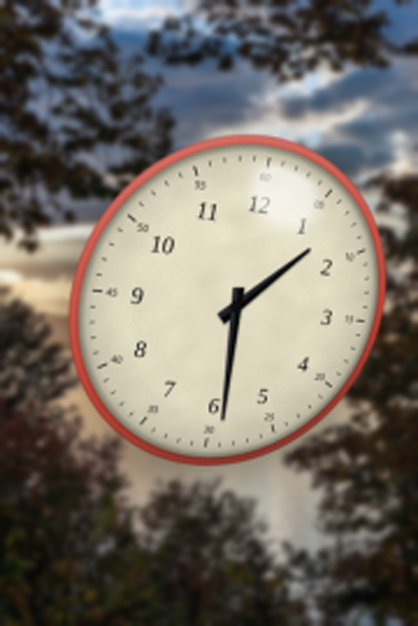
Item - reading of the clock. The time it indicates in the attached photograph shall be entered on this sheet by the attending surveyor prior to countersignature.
1:29
